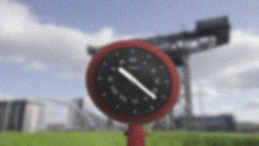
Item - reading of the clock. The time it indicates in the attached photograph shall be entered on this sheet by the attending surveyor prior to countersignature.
10:22
